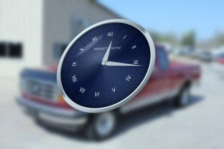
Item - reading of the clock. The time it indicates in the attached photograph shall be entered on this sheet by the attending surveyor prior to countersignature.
12:16
